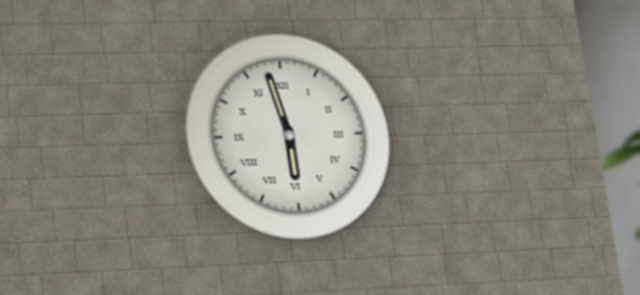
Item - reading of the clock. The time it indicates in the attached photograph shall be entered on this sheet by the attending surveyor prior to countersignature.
5:58
